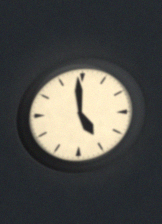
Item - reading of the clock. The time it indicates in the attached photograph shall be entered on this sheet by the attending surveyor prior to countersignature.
4:59
